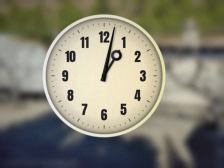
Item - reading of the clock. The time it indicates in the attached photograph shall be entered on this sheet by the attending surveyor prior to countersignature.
1:02
